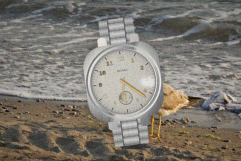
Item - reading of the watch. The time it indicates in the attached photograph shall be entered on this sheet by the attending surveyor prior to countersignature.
6:22
